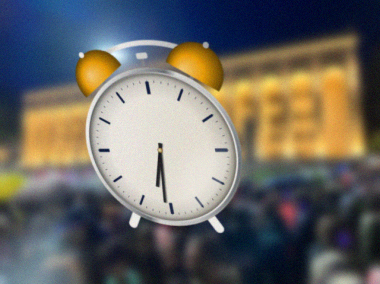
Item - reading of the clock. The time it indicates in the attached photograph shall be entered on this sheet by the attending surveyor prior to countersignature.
6:31
